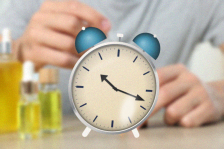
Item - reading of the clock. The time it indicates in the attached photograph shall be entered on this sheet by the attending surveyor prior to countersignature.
10:18
